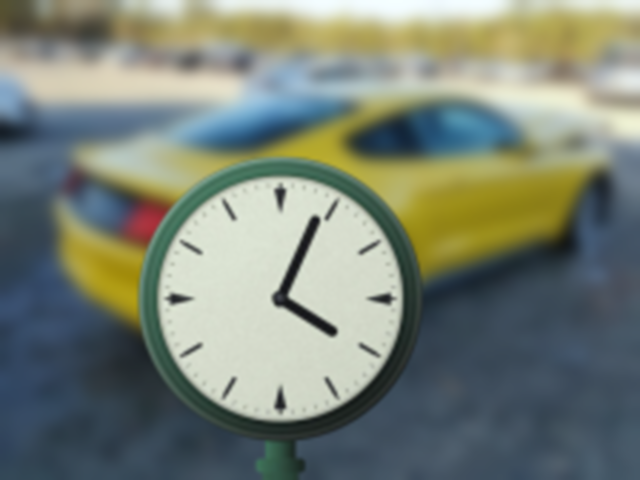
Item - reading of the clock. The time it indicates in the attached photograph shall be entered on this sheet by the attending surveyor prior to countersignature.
4:04
